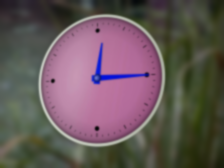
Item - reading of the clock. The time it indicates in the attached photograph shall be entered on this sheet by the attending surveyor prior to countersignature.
12:15
